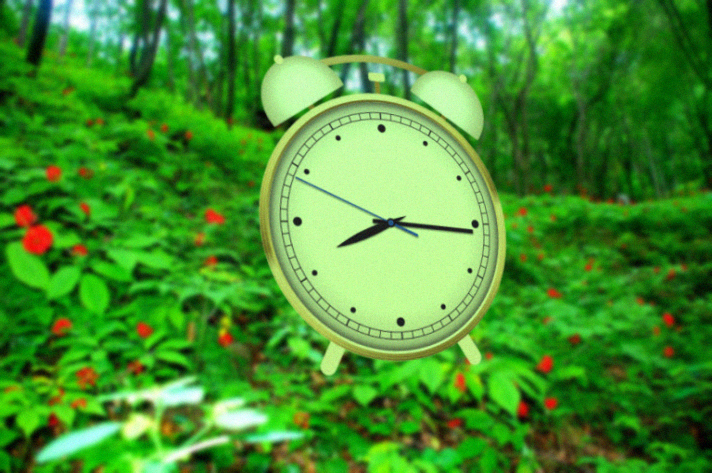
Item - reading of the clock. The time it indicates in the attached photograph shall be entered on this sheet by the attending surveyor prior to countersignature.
8:15:49
